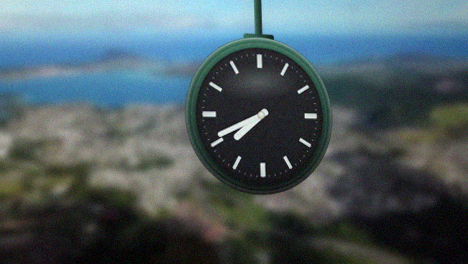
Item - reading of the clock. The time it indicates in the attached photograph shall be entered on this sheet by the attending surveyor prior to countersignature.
7:41
